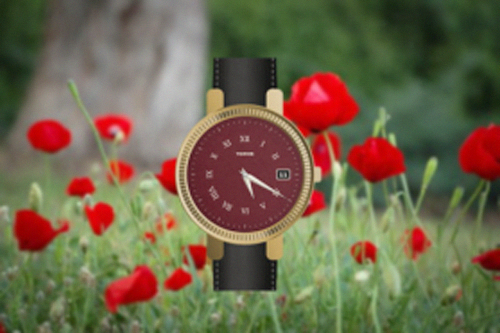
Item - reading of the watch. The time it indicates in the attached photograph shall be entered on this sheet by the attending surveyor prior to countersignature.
5:20
